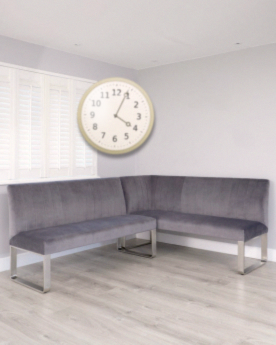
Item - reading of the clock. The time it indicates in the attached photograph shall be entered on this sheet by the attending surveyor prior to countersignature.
4:04
